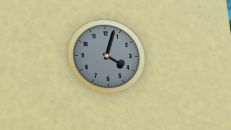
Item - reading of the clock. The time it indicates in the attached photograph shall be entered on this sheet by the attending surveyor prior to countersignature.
4:03
